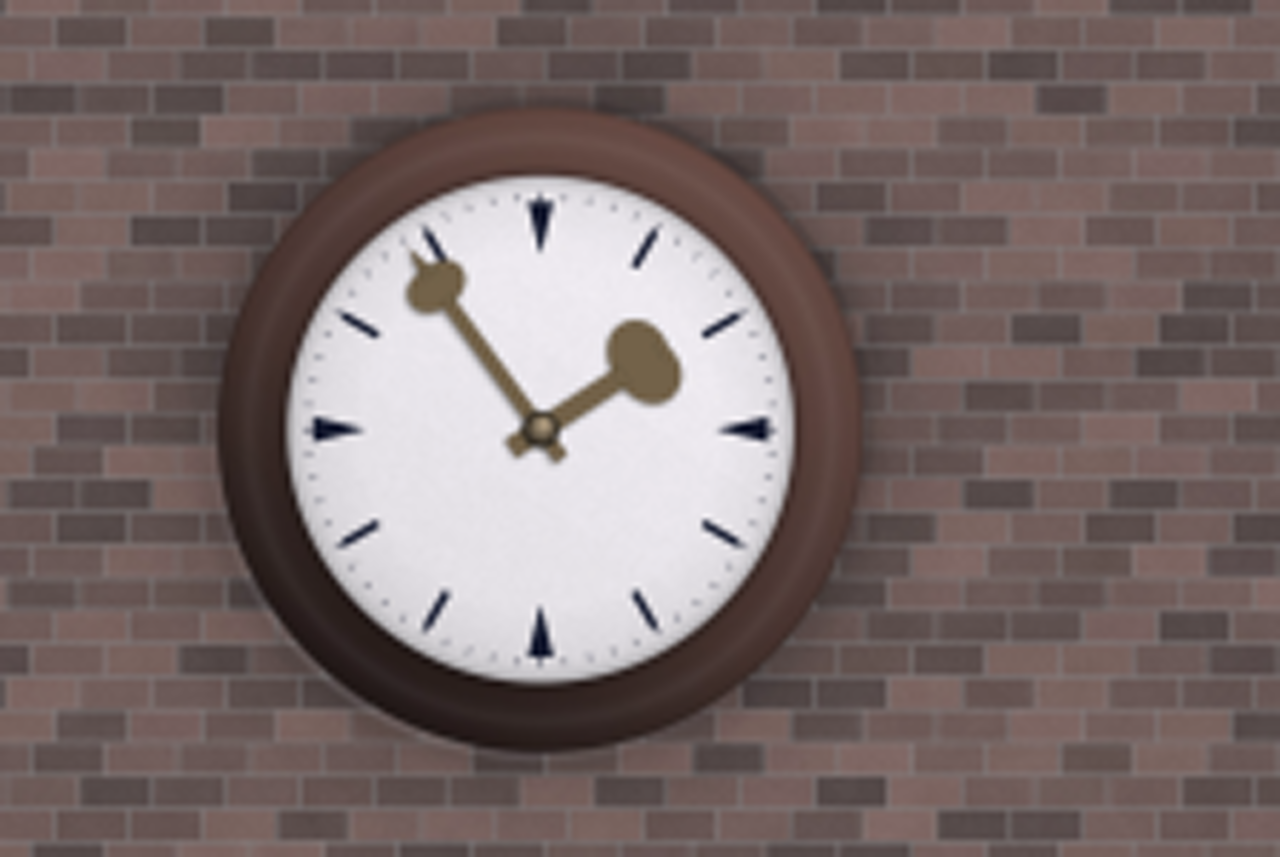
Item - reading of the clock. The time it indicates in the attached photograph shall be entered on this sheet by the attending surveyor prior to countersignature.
1:54
